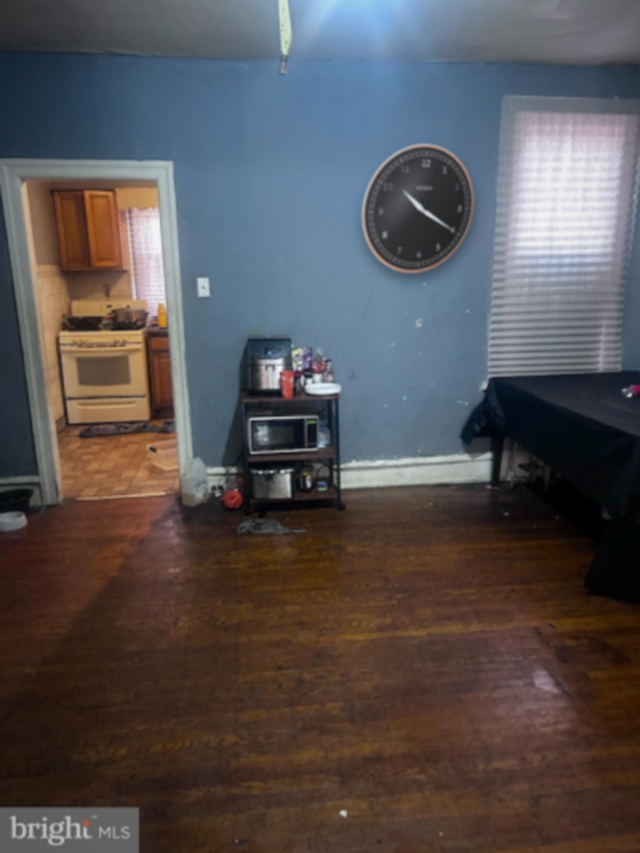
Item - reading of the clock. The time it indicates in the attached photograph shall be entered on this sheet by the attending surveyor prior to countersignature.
10:20
